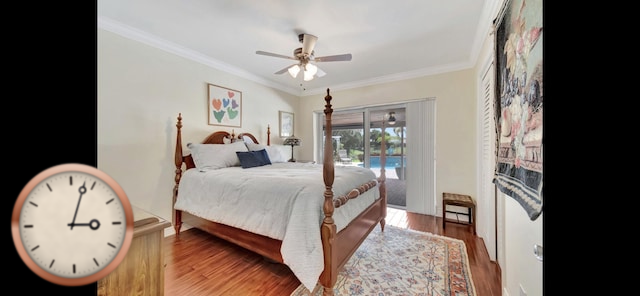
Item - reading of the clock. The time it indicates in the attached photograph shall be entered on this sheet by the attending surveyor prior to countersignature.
3:03
